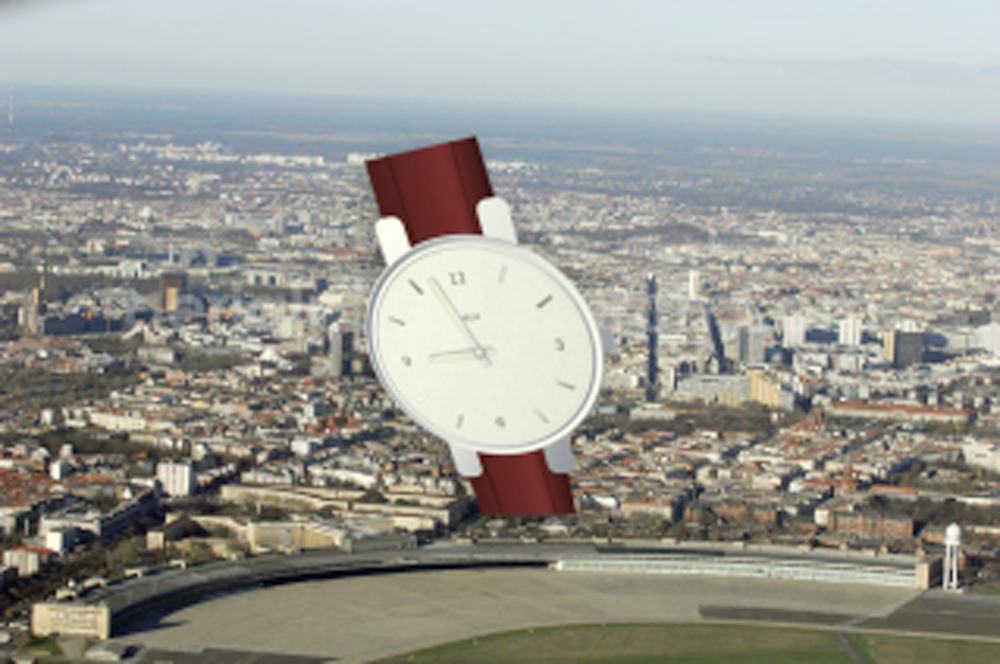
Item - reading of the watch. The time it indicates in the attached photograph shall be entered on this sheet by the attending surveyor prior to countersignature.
8:57
